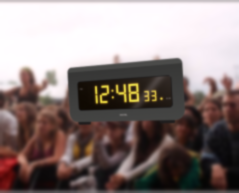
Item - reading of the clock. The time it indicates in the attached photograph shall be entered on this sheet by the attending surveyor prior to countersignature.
12:48
